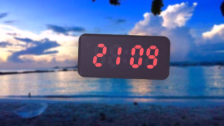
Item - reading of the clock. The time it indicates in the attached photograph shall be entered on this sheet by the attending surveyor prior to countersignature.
21:09
